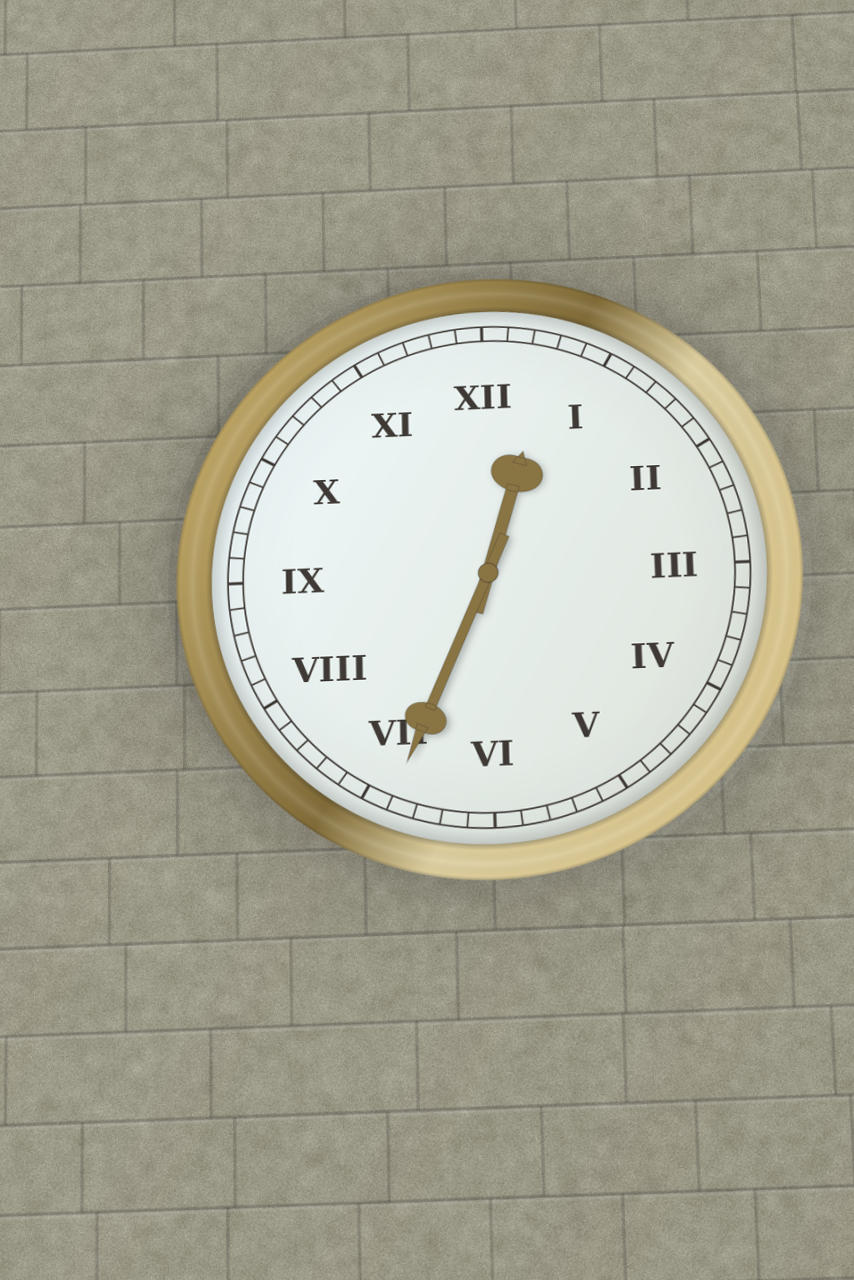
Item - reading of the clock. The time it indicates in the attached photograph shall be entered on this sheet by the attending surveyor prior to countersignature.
12:34
